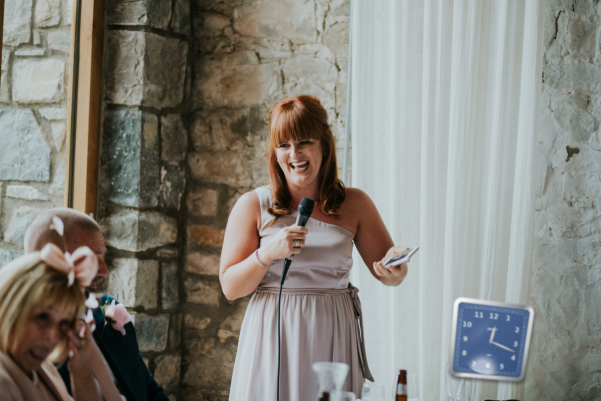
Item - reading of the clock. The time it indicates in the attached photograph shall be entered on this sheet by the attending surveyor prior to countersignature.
12:18
